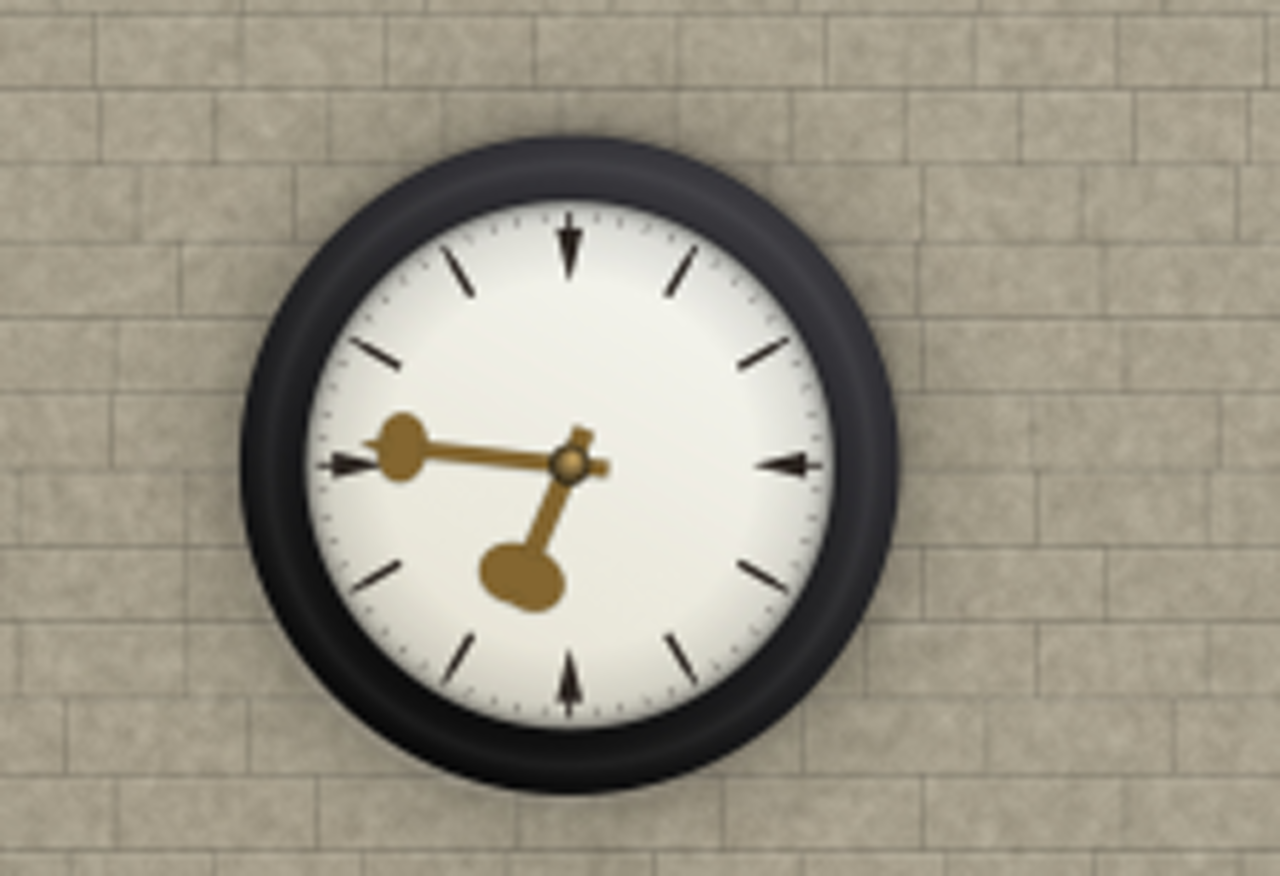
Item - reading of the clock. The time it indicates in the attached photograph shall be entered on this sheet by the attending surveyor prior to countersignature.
6:46
